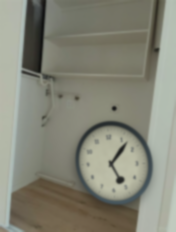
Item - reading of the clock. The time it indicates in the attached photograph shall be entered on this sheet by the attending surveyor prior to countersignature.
5:07
